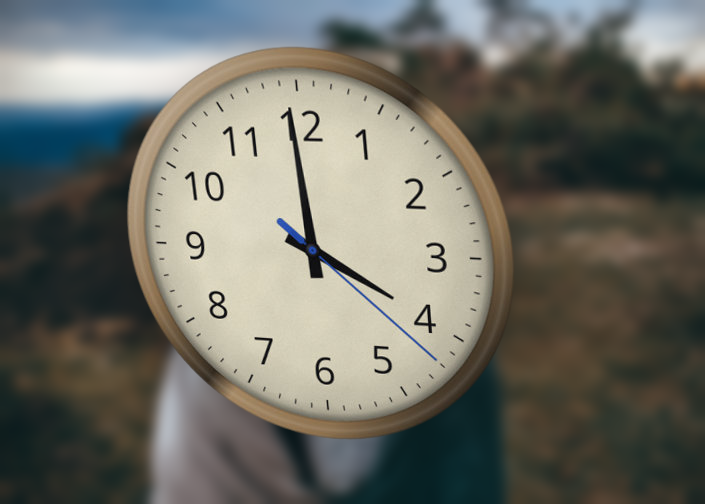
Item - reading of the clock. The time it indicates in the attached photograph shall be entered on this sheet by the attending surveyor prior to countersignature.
3:59:22
